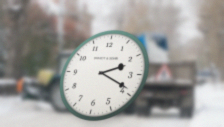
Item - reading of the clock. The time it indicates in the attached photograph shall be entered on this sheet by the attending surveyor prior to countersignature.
2:19
